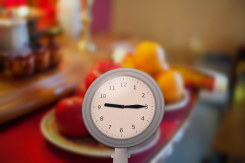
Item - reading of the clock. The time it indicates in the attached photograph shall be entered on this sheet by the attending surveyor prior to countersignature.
9:15
